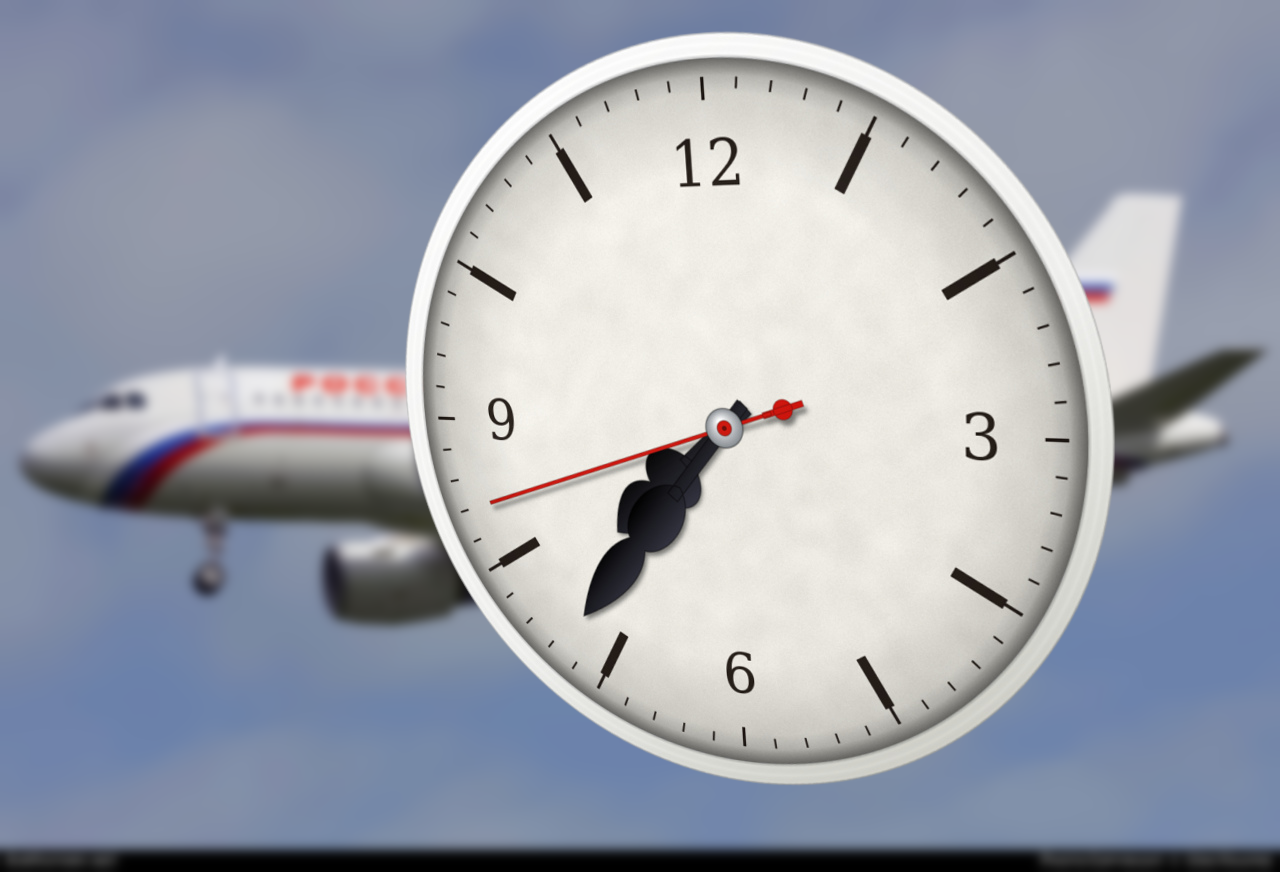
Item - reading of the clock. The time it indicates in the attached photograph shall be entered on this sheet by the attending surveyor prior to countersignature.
7:36:42
